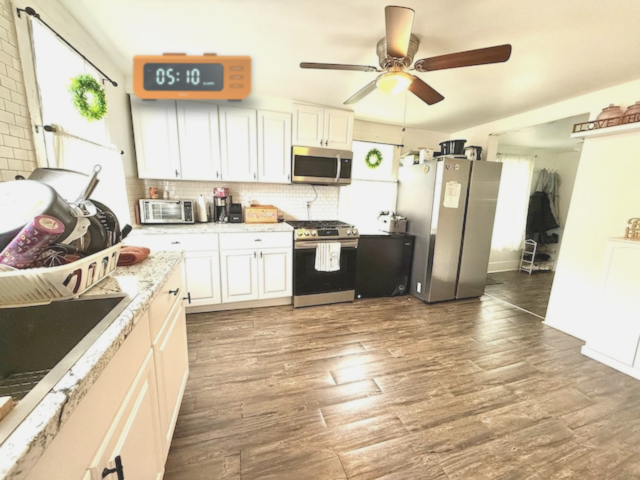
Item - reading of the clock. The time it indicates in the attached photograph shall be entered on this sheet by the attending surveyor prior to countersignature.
5:10
